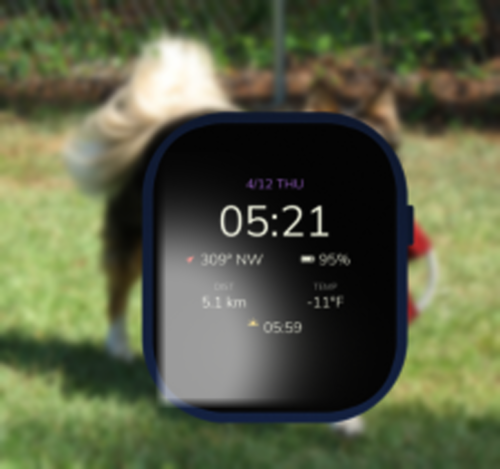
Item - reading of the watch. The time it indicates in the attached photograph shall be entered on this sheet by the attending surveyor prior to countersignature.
5:21
